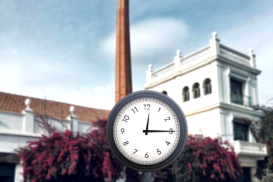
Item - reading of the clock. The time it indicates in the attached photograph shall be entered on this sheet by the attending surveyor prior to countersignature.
12:15
